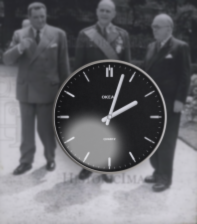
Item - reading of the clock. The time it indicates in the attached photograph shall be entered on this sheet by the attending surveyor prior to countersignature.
2:03
